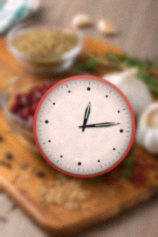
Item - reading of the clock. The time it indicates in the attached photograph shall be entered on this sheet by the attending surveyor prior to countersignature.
12:13
